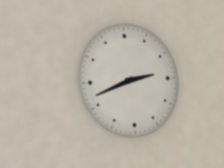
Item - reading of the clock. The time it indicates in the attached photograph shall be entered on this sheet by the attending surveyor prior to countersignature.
2:42
